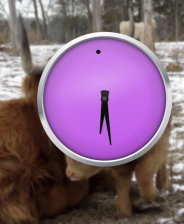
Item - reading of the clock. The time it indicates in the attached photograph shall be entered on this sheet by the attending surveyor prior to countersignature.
6:30
